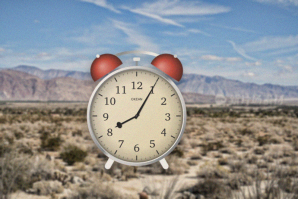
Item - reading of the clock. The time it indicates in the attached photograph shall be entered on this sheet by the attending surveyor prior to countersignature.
8:05
